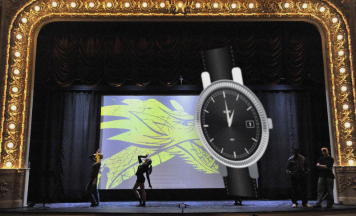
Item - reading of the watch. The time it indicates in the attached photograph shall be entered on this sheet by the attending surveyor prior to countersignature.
1:00
